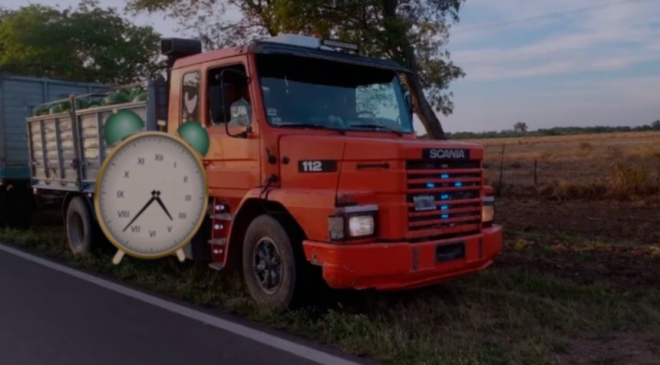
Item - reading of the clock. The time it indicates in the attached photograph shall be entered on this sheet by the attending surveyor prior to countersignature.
4:37
